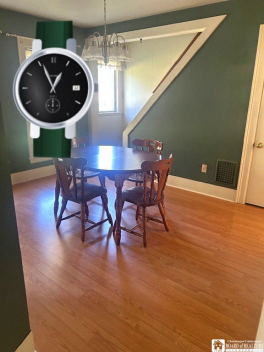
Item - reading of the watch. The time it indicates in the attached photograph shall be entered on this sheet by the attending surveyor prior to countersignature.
12:56
